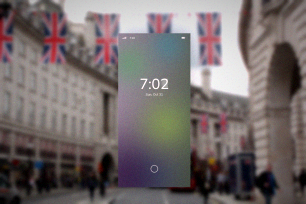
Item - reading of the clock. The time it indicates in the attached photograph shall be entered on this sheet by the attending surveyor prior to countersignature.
7:02
